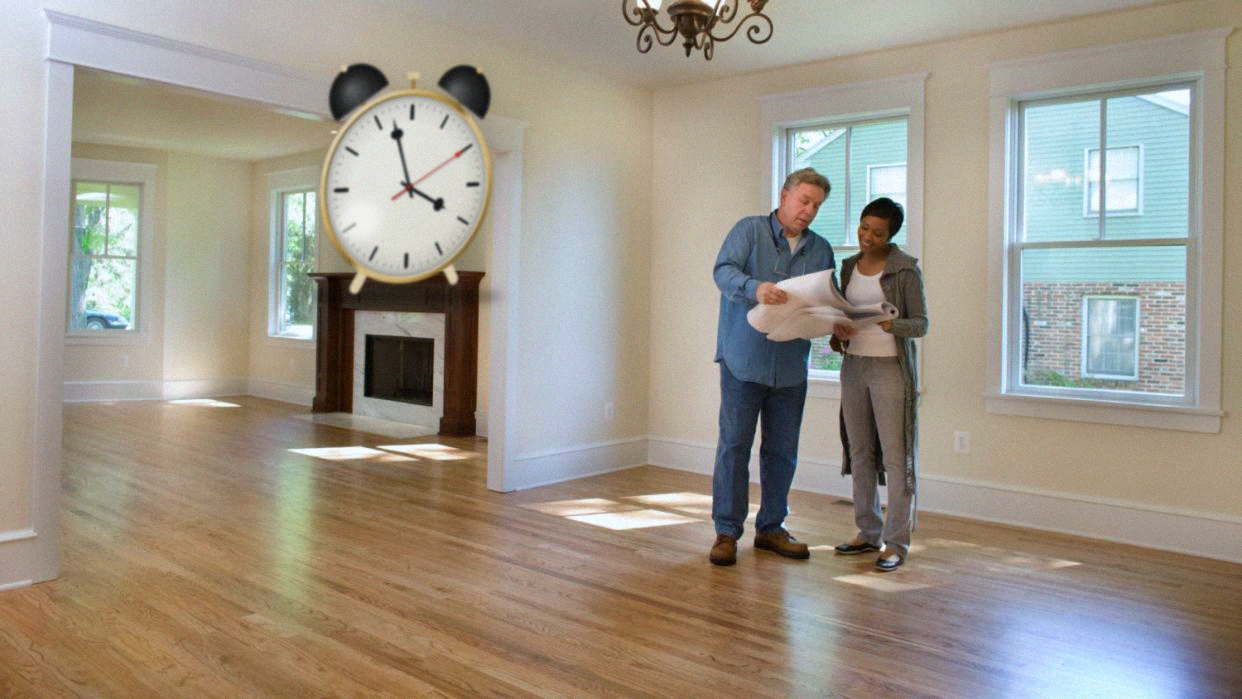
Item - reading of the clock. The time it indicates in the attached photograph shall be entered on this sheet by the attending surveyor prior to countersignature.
3:57:10
